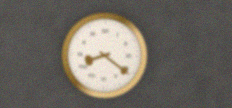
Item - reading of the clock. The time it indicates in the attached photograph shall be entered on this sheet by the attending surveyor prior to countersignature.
8:21
